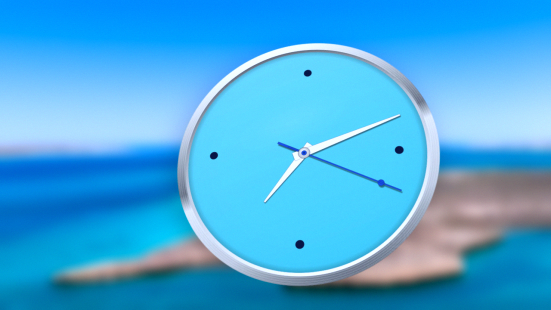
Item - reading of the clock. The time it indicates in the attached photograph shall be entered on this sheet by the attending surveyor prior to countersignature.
7:11:19
